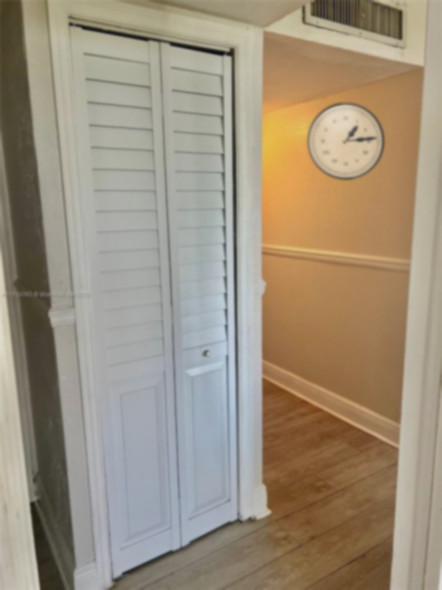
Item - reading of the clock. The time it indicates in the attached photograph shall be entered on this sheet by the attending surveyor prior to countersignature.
1:14
